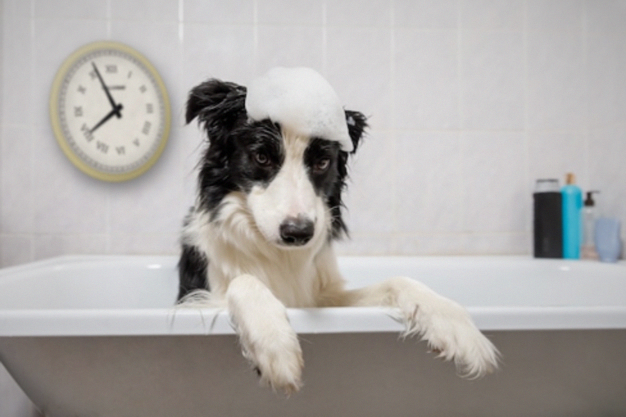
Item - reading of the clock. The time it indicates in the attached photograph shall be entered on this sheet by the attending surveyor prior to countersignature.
7:56
